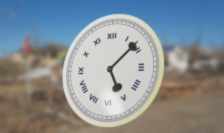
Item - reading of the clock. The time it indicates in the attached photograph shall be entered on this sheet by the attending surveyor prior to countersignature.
5:08
